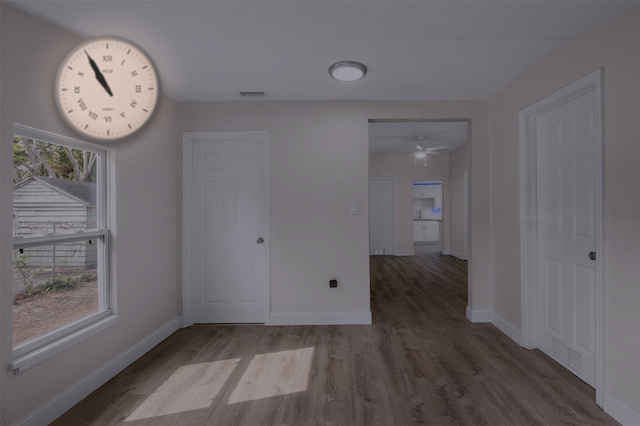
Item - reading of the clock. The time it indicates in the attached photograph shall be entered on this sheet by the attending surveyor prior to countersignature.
10:55
